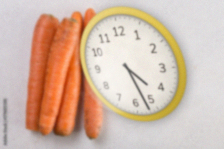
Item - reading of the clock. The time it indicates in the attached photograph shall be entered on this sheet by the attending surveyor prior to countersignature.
4:27
